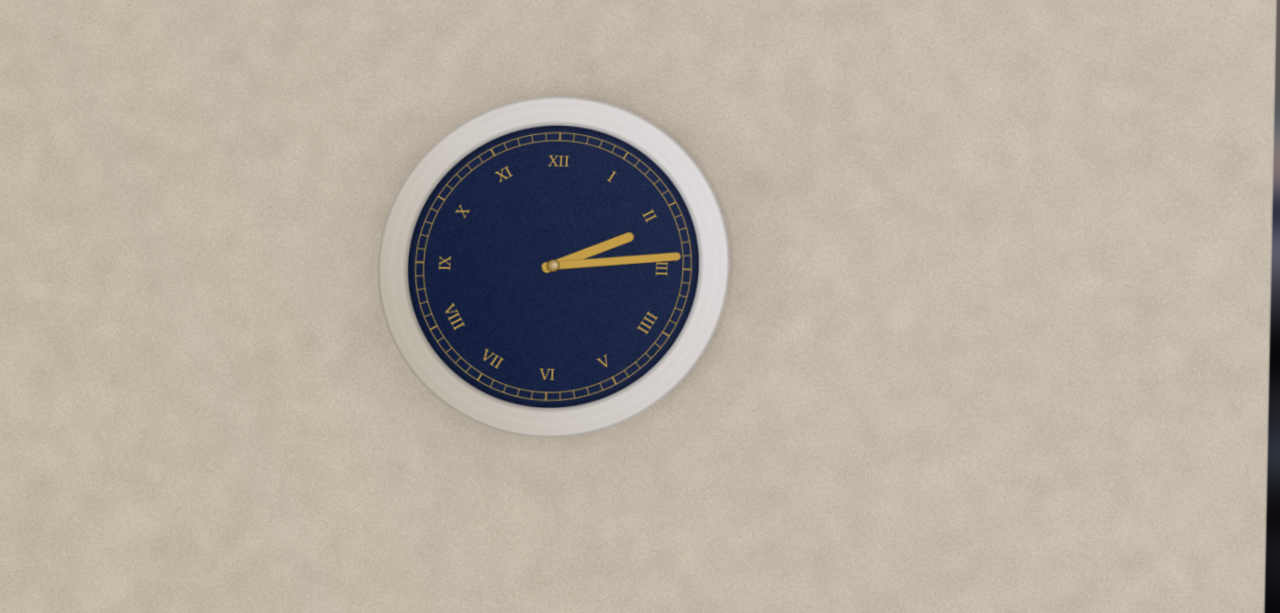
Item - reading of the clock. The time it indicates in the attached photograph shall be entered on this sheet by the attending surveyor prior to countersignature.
2:14
